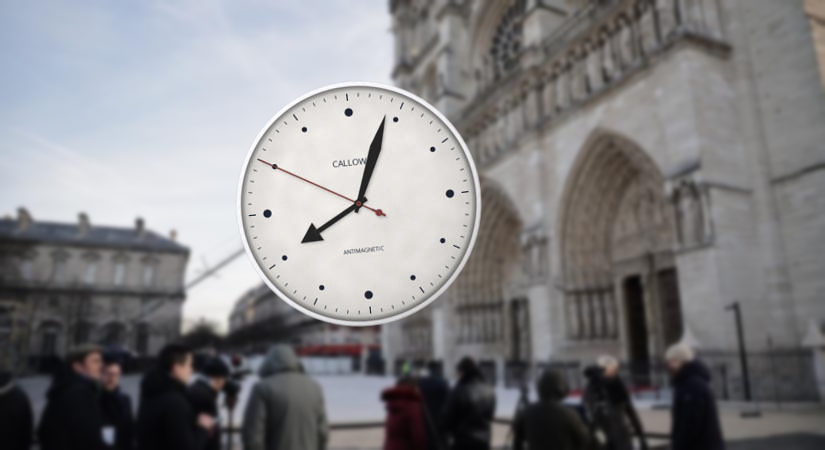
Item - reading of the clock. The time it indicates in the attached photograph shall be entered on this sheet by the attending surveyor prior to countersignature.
8:03:50
